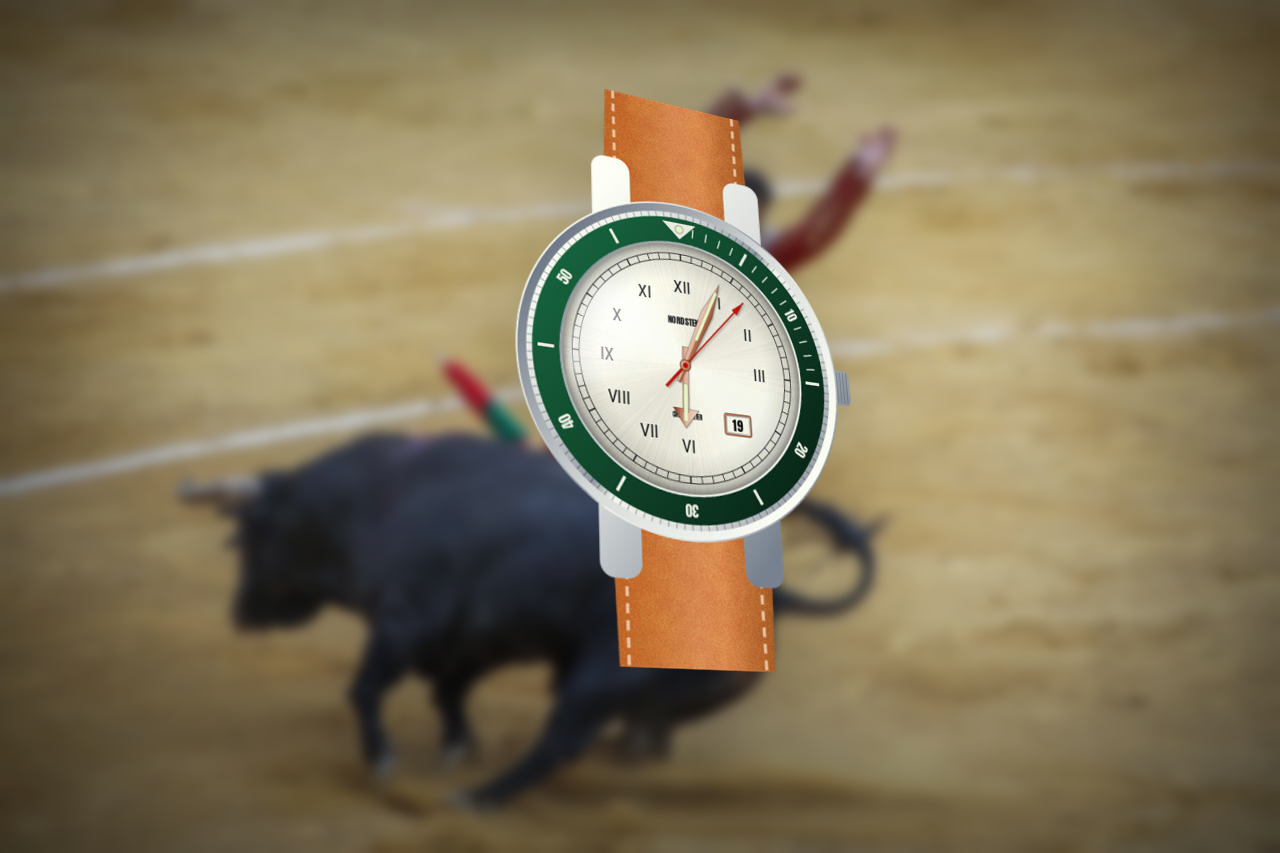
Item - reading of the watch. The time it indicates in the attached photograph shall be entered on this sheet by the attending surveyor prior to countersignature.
6:04:07
